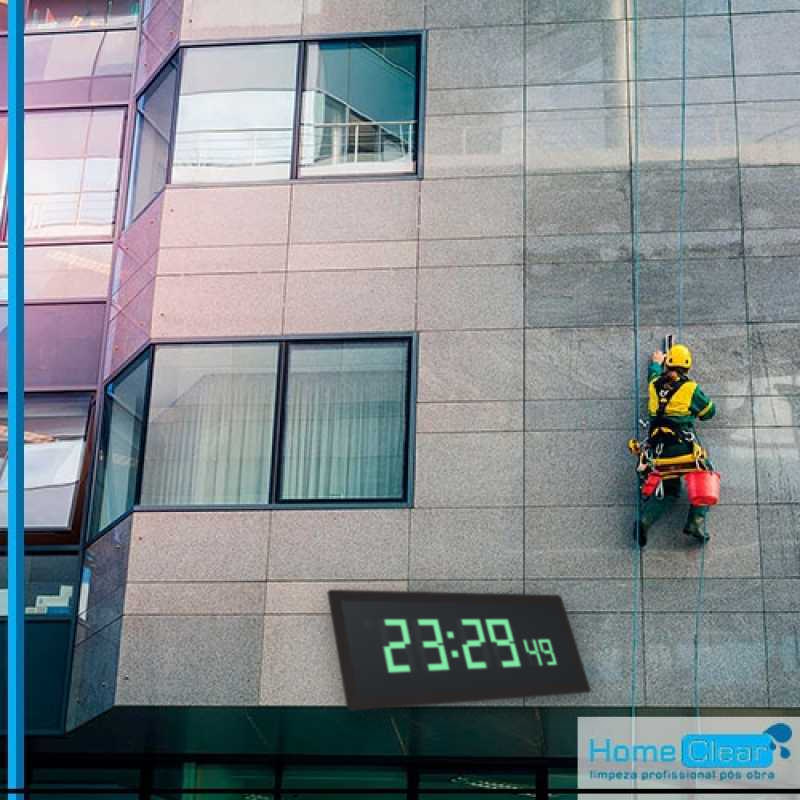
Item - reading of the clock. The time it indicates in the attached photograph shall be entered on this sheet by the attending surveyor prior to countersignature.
23:29:49
